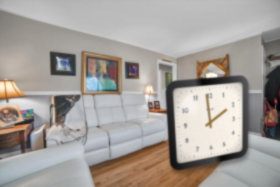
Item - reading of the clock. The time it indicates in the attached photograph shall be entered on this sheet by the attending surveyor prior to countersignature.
1:59
